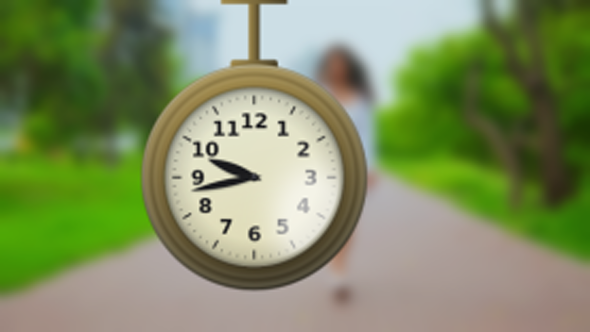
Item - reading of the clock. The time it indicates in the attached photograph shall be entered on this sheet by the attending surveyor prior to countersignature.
9:43
